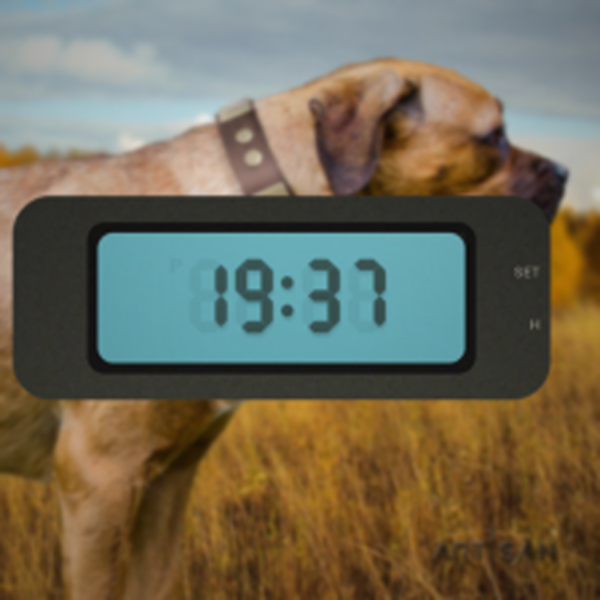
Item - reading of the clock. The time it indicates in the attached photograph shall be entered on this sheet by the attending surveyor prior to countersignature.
19:37
